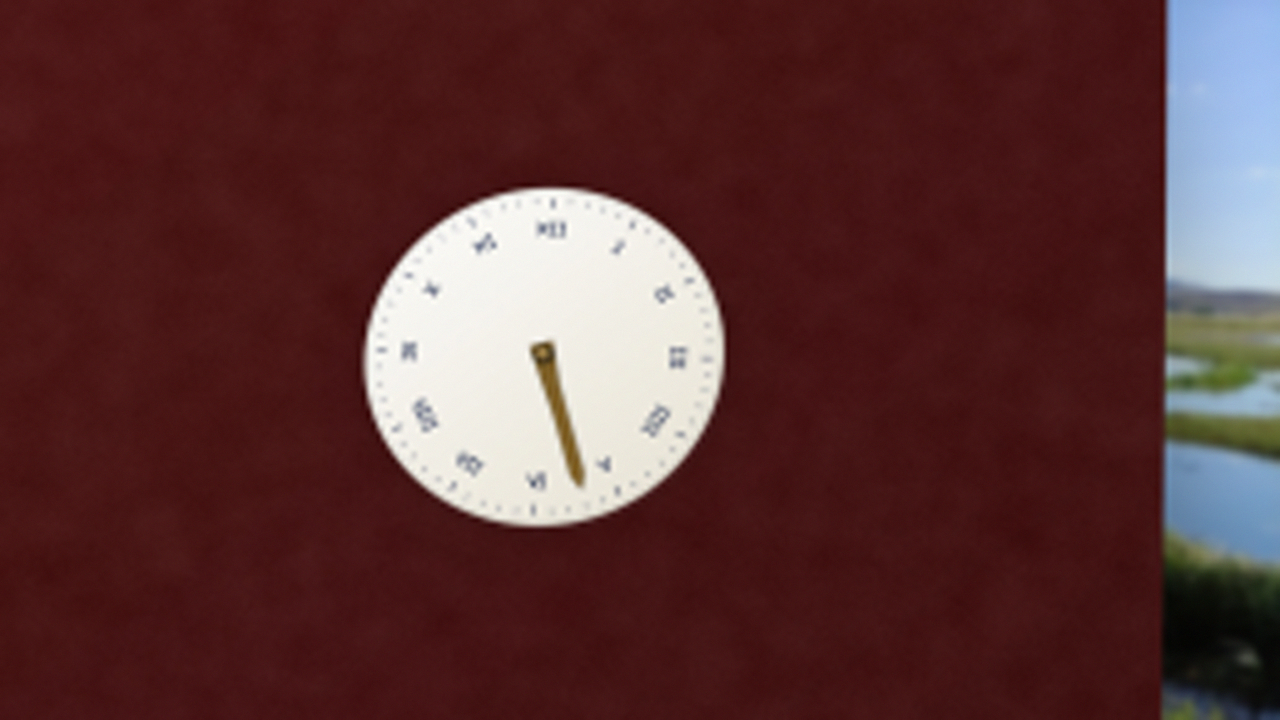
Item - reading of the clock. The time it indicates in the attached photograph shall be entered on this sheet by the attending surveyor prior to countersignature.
5:27
